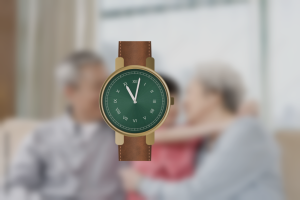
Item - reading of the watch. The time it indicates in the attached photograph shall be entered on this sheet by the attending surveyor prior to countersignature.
11:02
